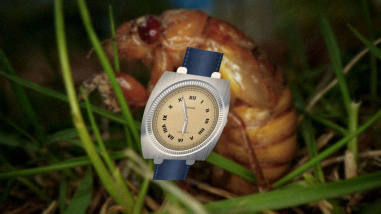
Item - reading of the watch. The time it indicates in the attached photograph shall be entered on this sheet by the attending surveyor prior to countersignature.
5:56
